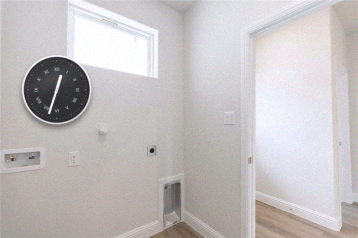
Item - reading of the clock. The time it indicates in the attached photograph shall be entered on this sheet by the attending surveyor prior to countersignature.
12:33
